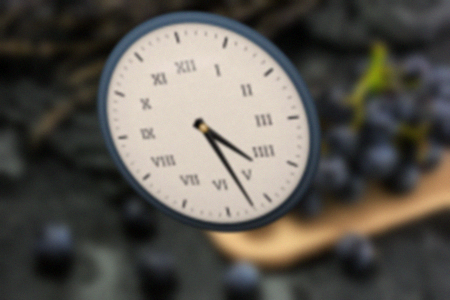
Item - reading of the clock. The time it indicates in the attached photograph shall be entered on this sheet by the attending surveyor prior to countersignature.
4:27
